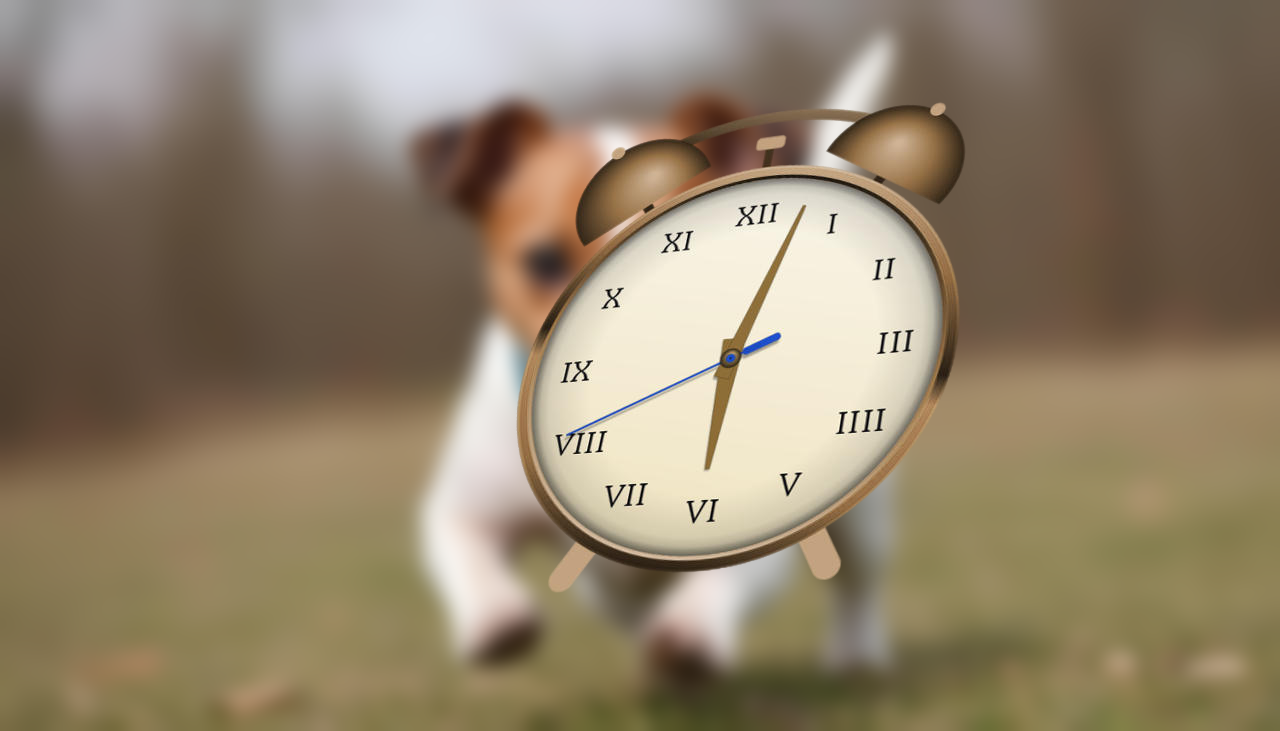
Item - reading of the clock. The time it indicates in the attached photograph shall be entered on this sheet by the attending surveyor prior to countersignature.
6:02:41
